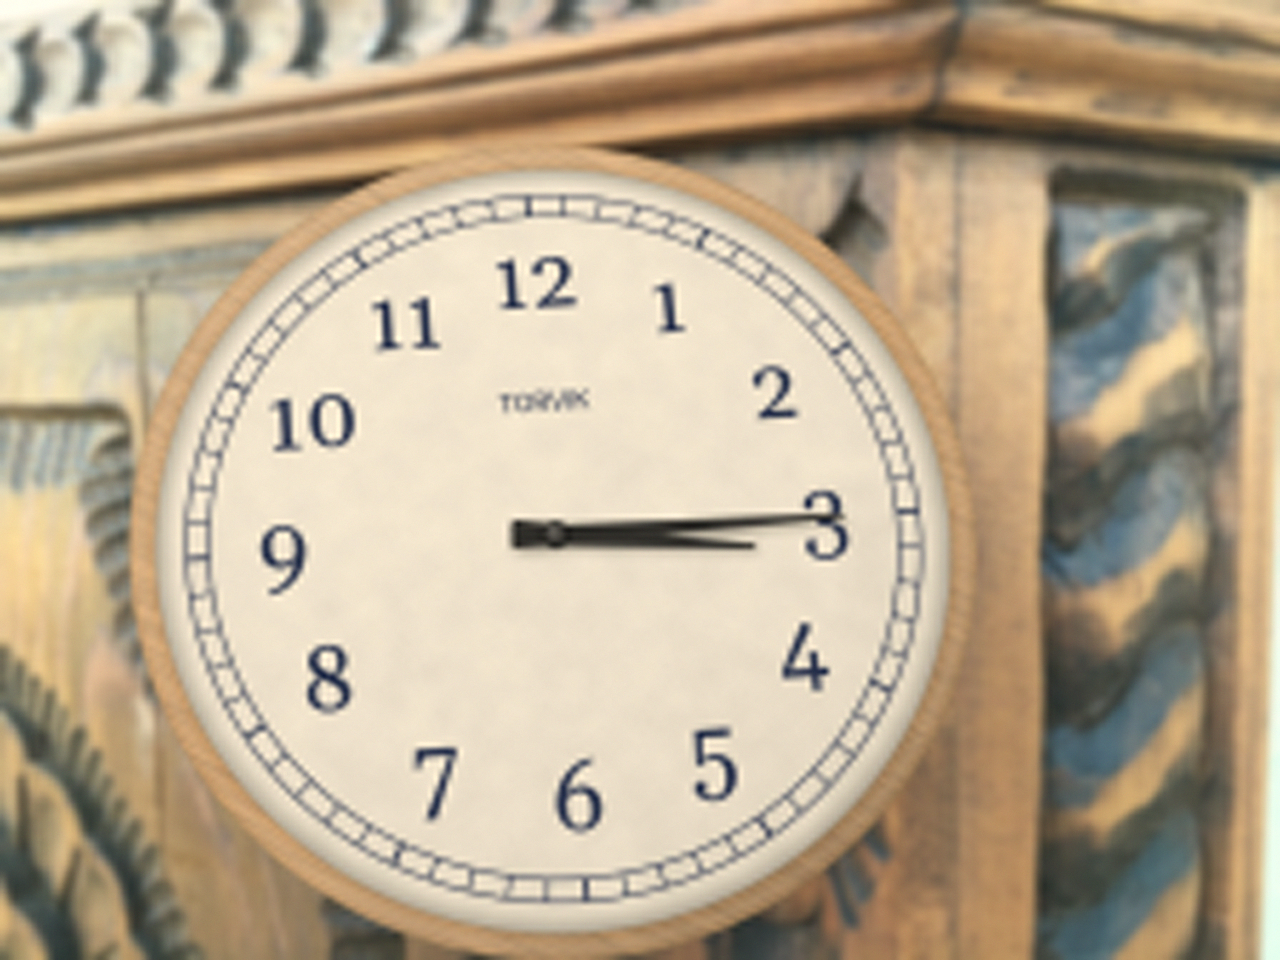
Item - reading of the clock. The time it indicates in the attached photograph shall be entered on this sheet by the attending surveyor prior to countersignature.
3:15
